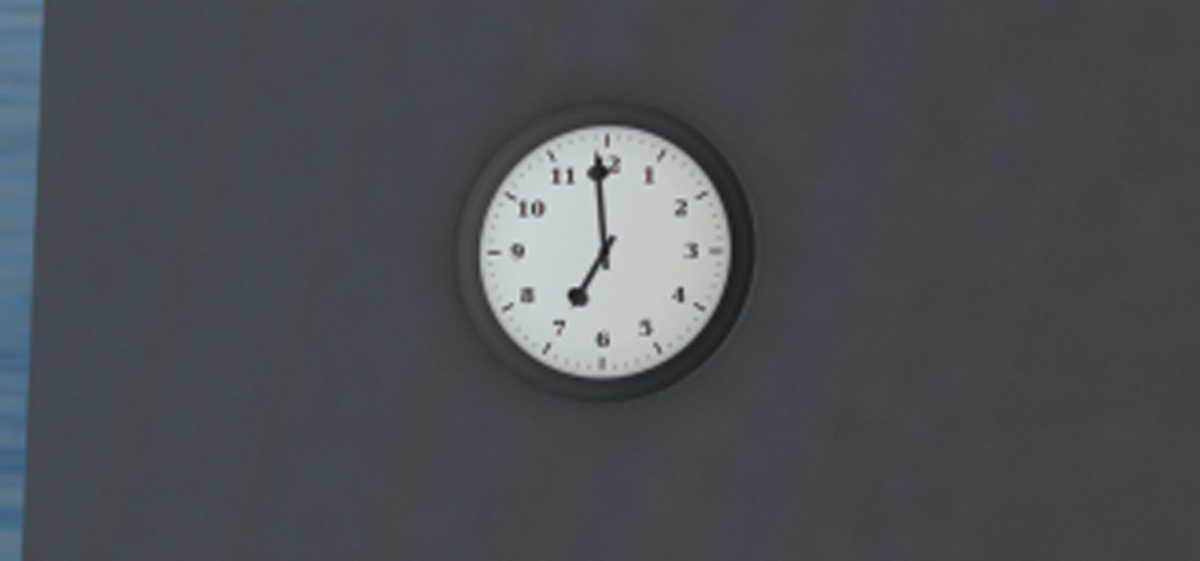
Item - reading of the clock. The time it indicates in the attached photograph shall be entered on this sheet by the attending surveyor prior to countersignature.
6:59
